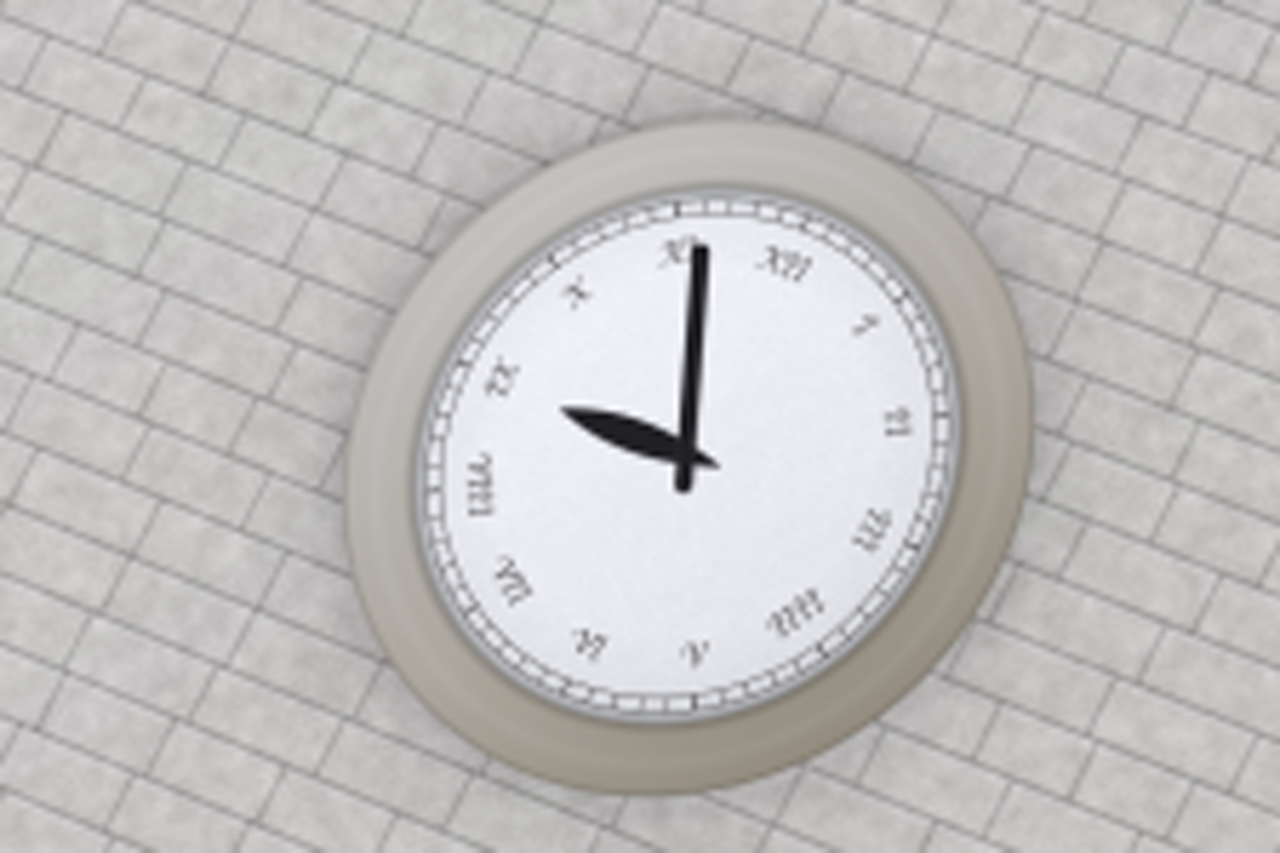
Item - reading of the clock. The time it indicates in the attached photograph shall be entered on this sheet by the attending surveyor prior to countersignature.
8:56
